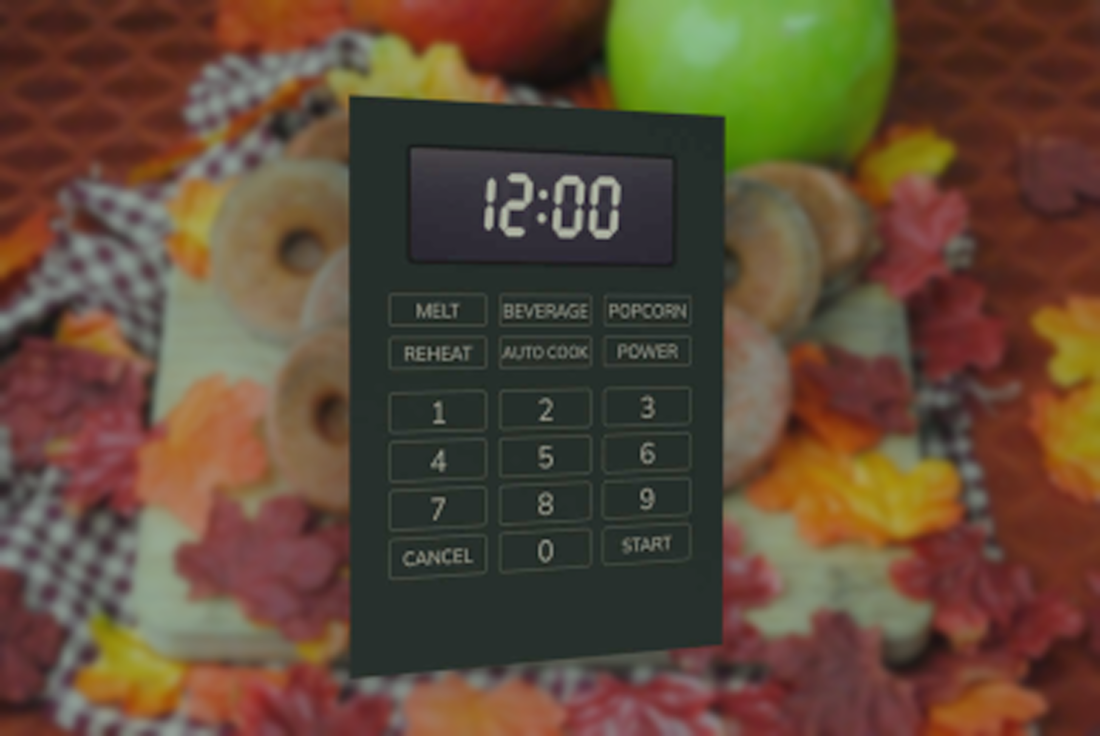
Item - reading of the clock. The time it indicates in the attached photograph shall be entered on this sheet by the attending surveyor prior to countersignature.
12:00
